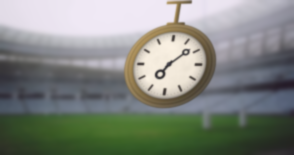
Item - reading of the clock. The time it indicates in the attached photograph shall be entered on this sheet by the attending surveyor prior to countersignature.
7:08
